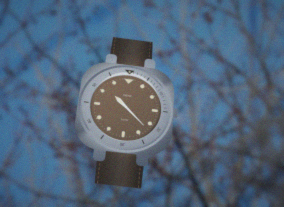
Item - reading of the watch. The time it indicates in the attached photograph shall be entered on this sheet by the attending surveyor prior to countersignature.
10:22
